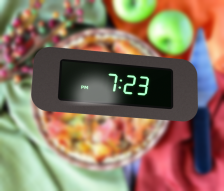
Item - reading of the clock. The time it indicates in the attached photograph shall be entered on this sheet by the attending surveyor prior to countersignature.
7:23
